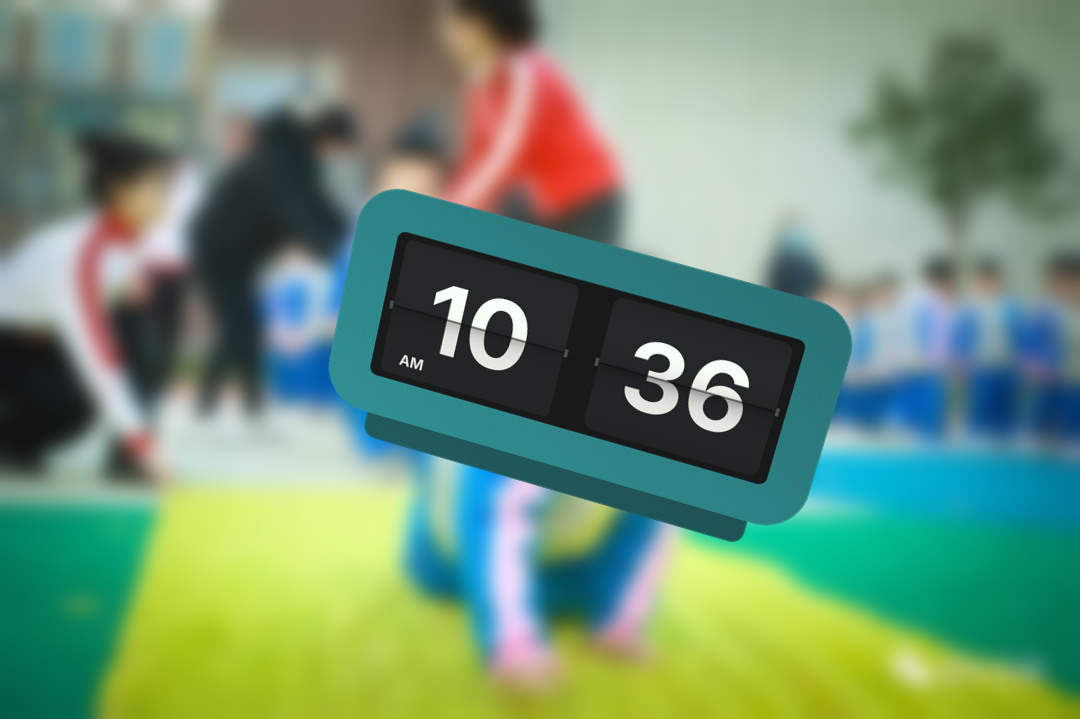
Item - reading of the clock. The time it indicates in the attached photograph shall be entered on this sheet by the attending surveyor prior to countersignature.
10:36
